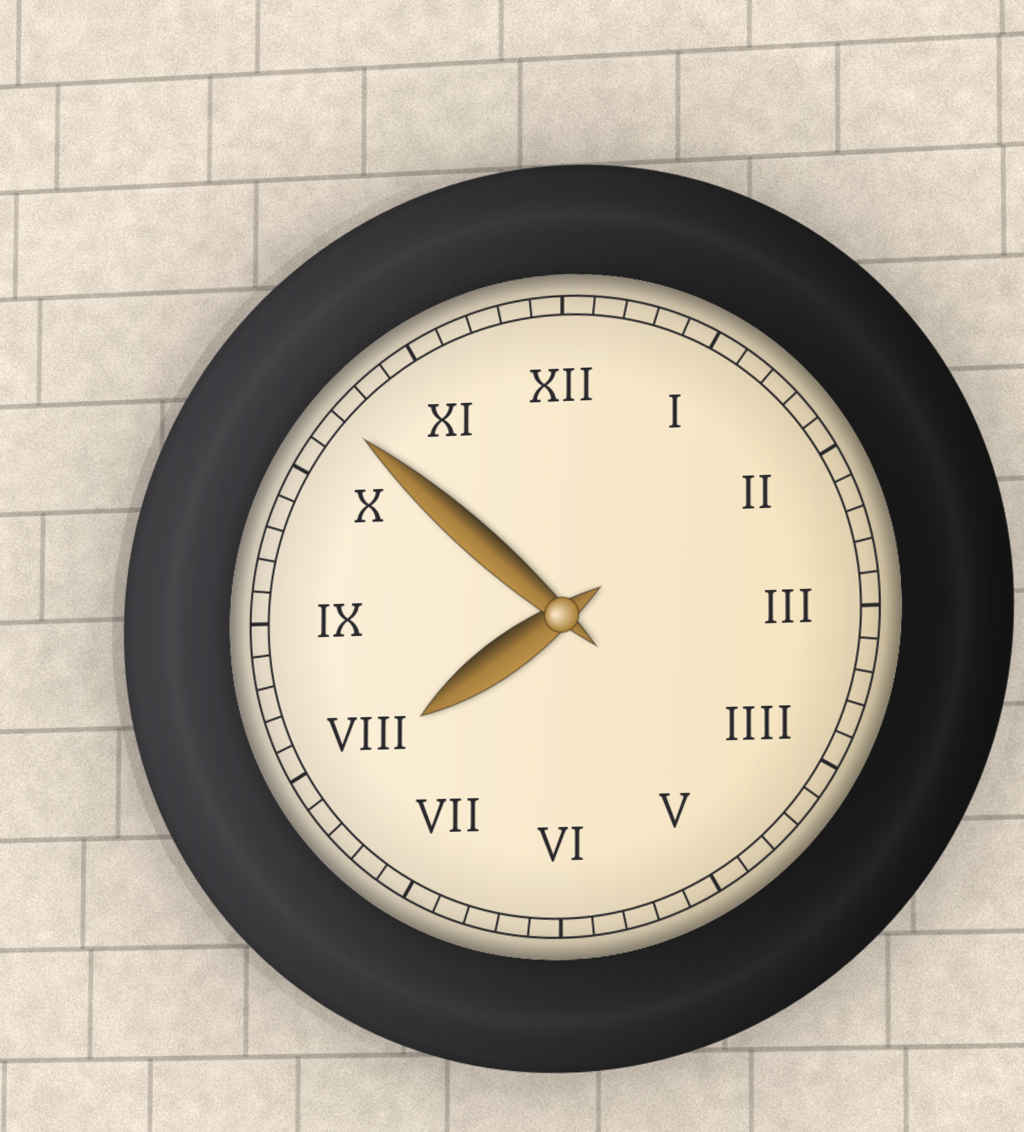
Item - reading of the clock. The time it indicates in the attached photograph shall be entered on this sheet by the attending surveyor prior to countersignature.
7:52
